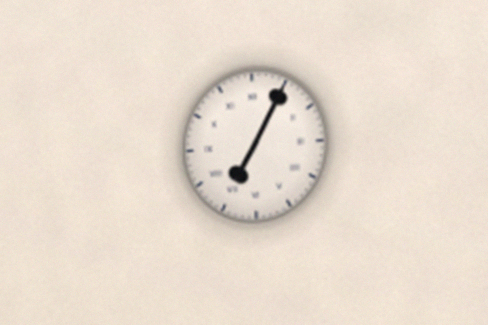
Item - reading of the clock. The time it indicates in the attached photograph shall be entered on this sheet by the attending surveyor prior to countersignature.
7:05
